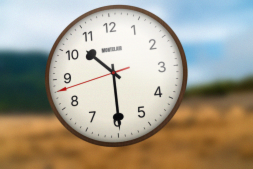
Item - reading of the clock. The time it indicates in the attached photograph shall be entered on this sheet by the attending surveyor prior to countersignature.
10:29:43
